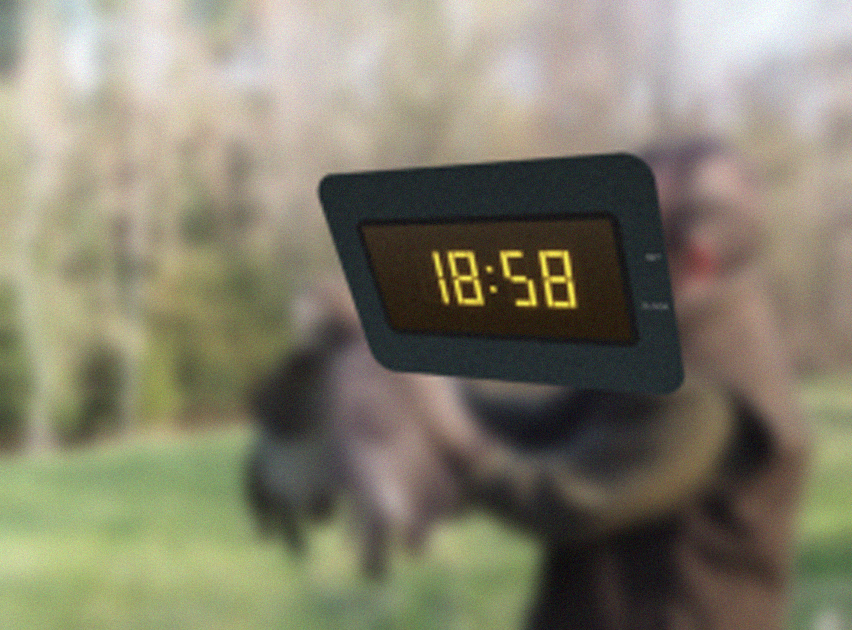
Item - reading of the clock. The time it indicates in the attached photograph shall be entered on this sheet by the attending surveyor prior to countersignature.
18:58
